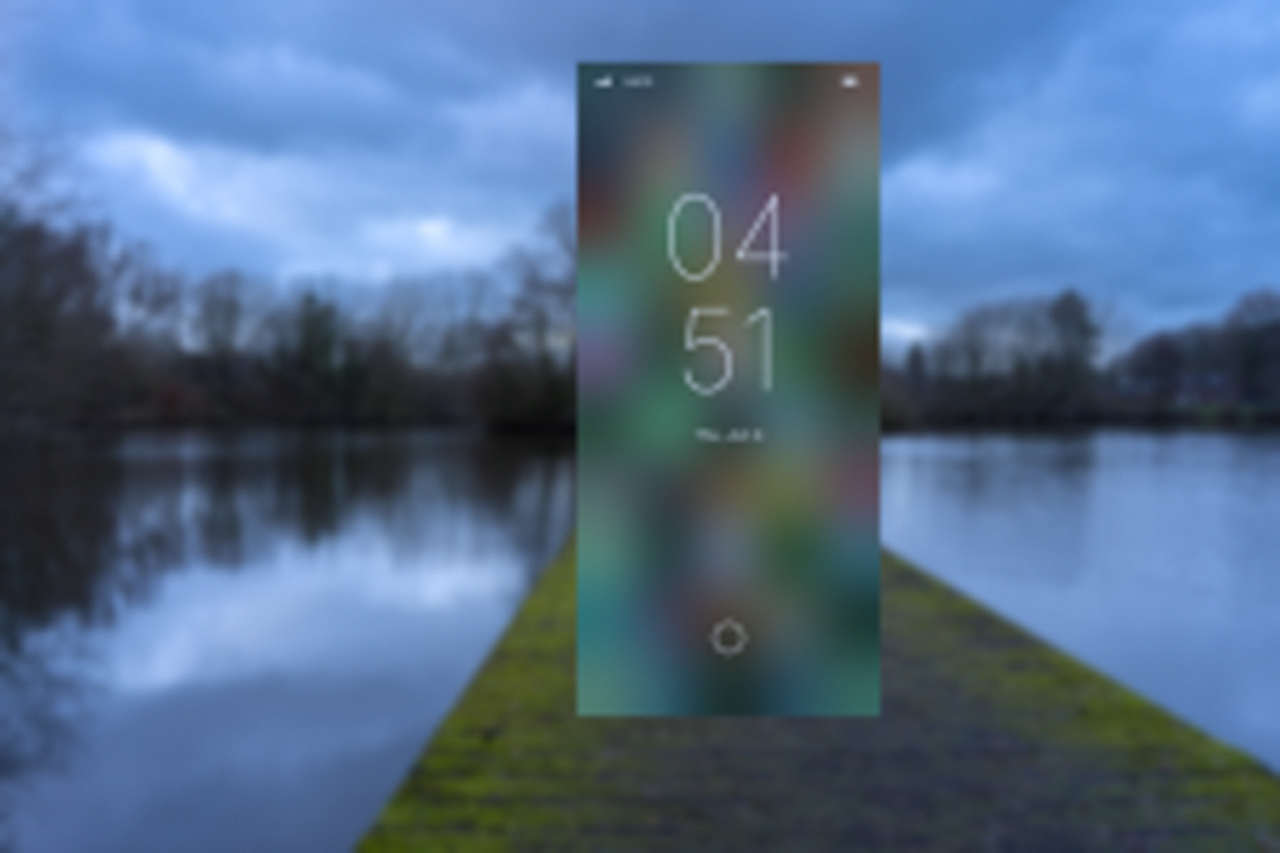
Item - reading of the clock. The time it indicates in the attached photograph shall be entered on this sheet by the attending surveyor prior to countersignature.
4:51
